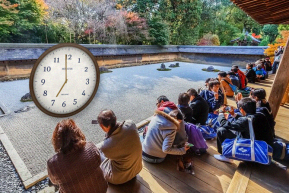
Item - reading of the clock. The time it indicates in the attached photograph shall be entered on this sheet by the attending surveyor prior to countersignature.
6:59
